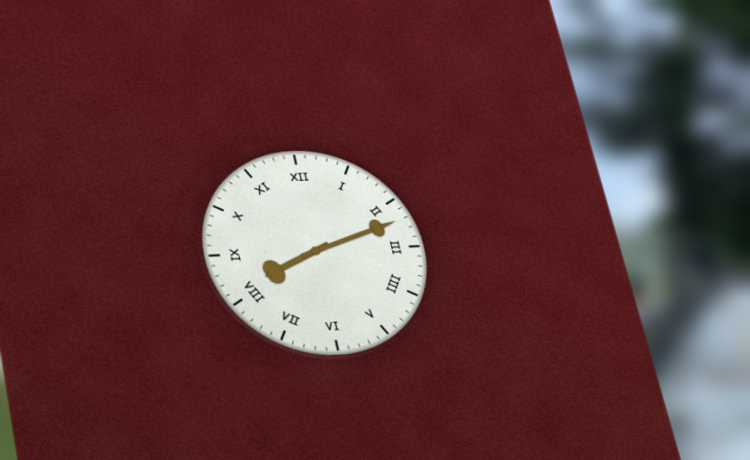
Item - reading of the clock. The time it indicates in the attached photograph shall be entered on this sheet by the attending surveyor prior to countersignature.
8:12
